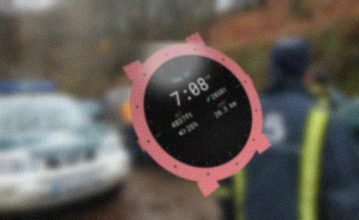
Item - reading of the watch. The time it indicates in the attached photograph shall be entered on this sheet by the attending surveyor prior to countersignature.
7:08
